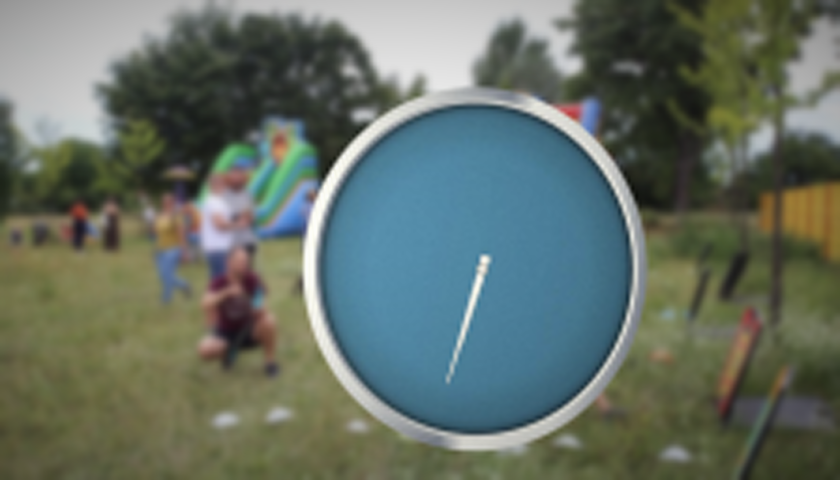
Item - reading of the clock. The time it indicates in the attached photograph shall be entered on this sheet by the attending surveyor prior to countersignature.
6:33
